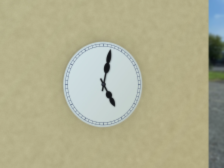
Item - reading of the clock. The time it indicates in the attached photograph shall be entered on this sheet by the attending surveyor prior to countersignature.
5:02
